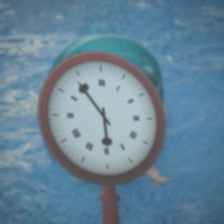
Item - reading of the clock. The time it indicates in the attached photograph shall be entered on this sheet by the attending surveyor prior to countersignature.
5:54
